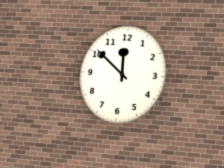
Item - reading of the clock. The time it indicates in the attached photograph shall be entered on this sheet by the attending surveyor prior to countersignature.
11:51
